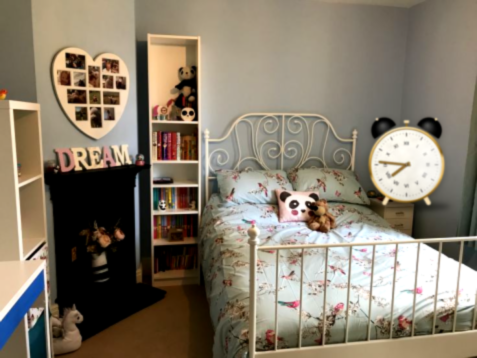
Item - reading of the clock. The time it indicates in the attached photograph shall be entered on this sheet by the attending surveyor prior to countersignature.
7:46
